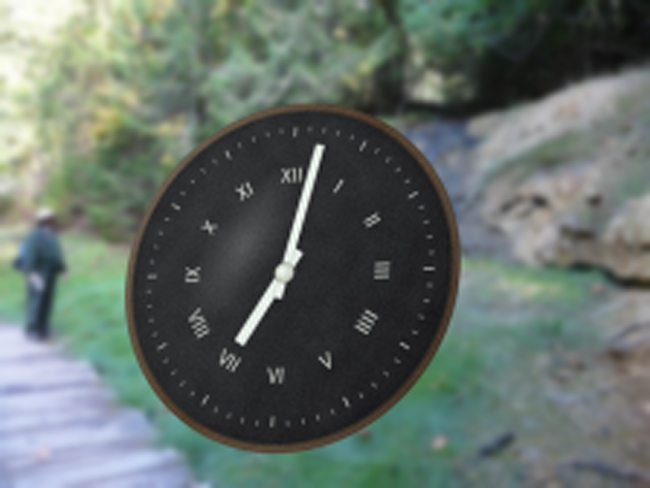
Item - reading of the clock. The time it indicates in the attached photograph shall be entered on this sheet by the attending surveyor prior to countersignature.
7:02
